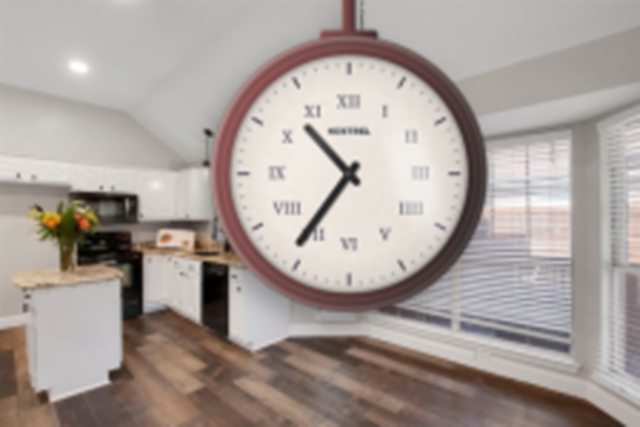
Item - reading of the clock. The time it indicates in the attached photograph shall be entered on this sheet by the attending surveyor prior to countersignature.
10:36
